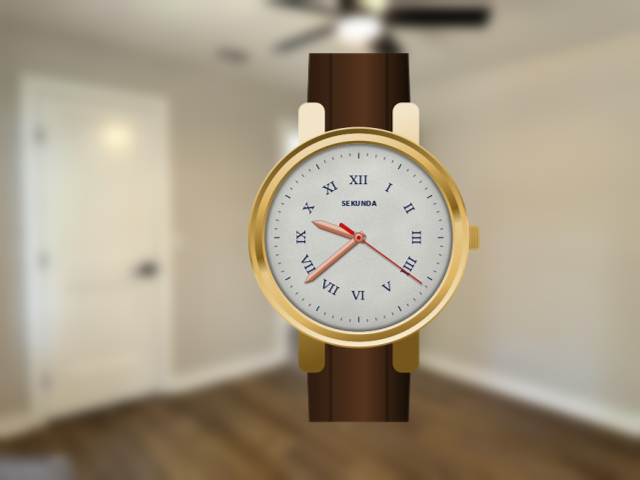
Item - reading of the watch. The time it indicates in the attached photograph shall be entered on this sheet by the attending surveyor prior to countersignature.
9:38:21
